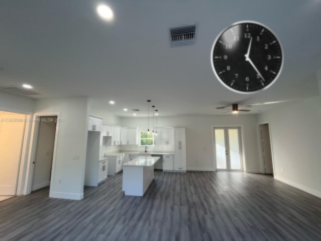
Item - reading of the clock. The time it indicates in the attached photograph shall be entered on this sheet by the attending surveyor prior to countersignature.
12:24
